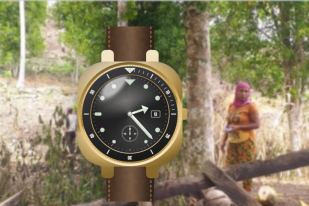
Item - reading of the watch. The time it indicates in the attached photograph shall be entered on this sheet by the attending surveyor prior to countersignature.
2:23
